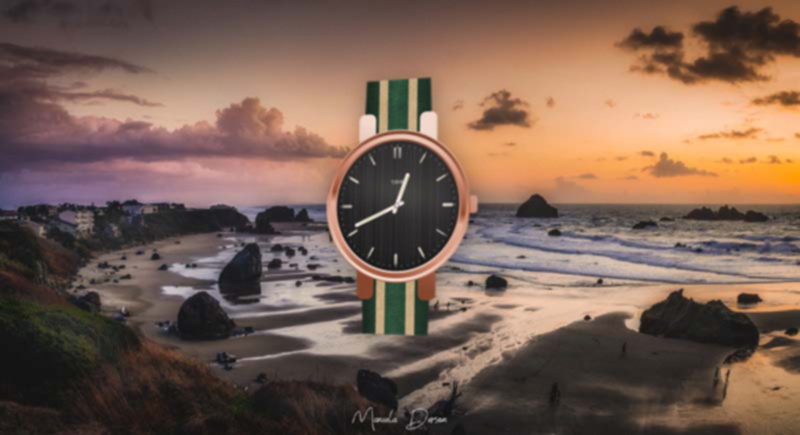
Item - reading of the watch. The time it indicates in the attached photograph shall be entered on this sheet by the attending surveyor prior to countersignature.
12:41
